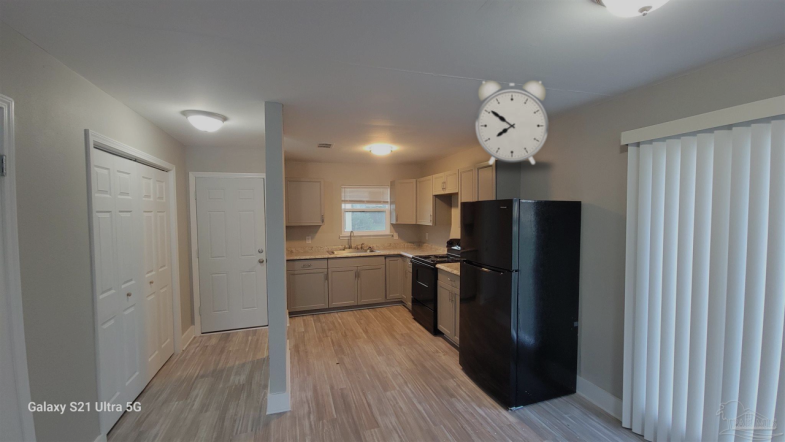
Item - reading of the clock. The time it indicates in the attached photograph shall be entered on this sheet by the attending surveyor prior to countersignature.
7:51
